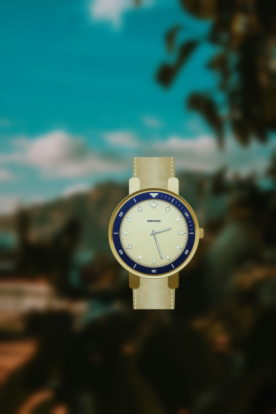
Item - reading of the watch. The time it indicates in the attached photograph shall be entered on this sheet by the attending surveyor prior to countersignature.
2:27
